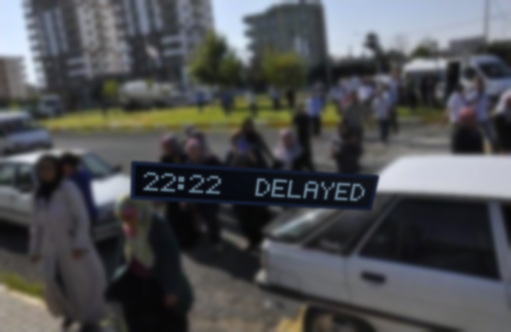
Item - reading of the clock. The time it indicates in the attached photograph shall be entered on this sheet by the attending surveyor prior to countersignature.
22:22
